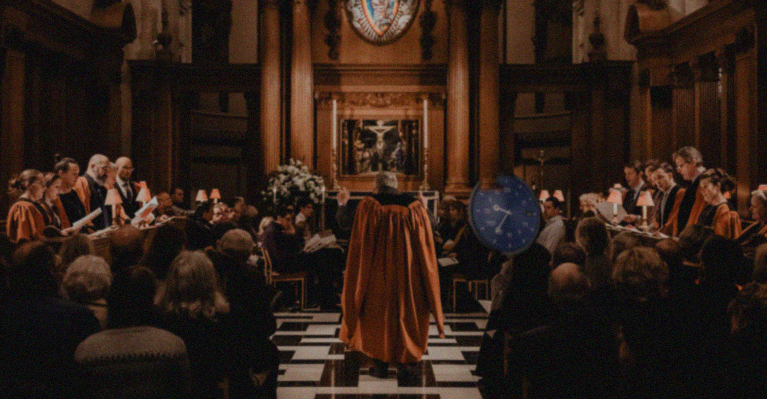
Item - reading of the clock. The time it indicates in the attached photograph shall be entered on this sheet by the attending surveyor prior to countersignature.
9:36
